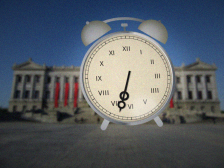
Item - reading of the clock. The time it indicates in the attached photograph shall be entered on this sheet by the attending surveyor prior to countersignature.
6:33
